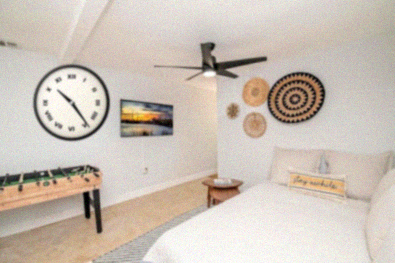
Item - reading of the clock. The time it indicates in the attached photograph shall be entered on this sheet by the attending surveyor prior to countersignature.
10:24
